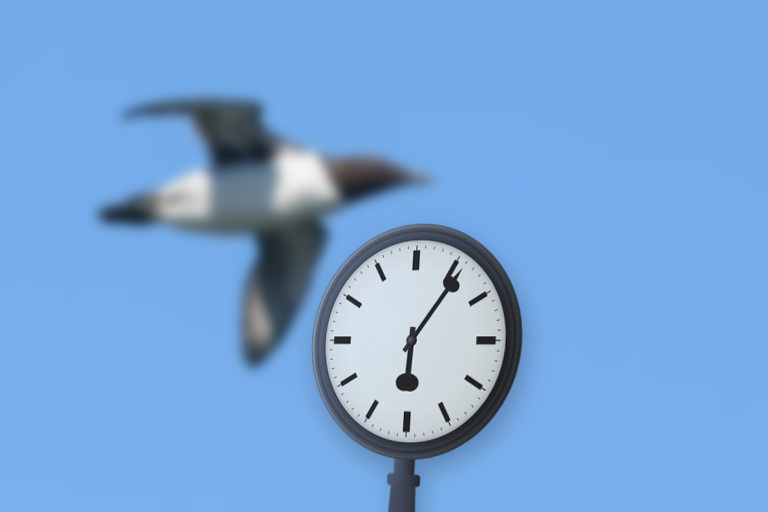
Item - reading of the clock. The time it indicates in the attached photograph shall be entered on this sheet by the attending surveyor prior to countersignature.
6:06
